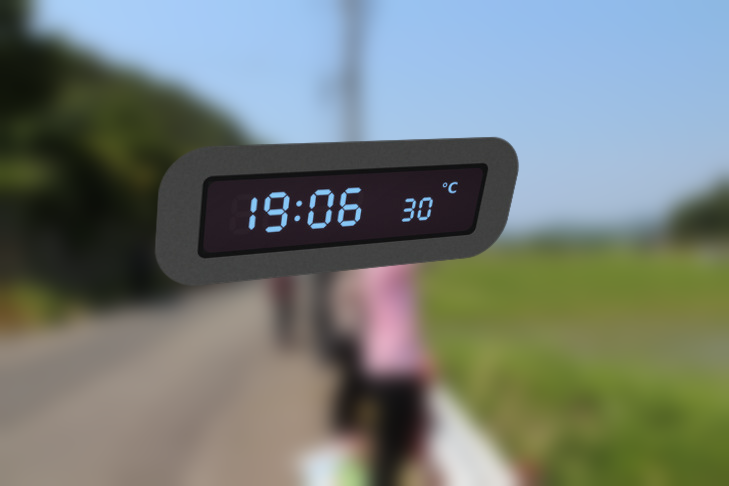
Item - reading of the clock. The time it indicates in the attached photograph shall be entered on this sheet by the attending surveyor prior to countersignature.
19:06
